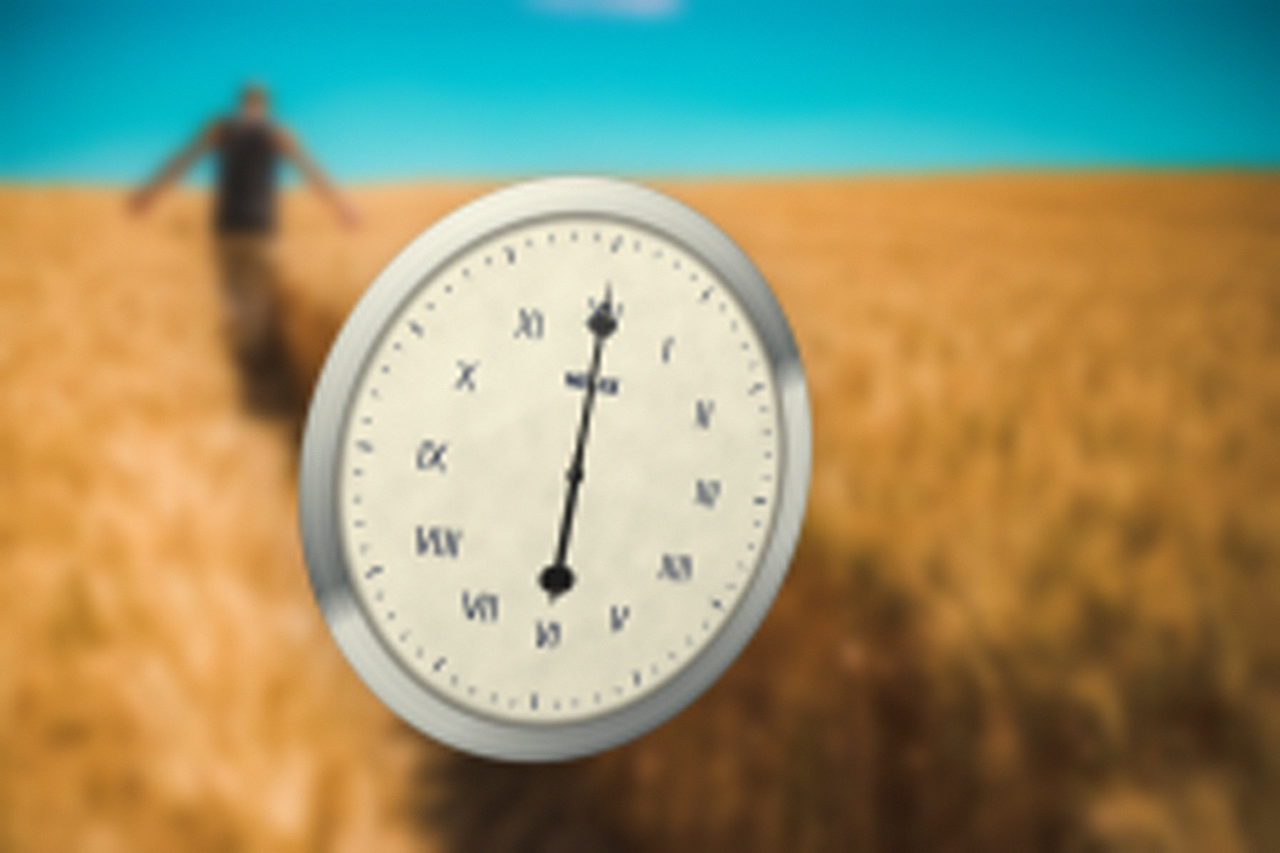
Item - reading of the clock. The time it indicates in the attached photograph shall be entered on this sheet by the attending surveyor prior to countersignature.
6:00
